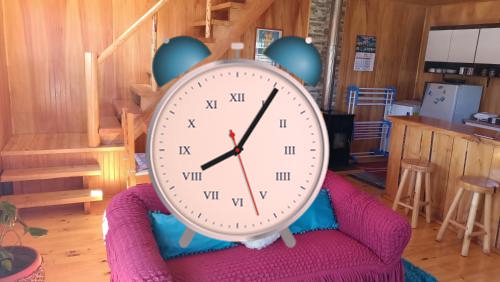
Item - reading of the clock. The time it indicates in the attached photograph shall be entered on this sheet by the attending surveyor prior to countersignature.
8:05:27
